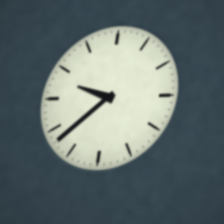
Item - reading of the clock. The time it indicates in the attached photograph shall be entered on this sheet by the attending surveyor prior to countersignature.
9:38
